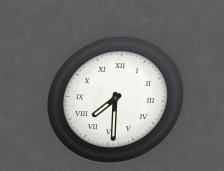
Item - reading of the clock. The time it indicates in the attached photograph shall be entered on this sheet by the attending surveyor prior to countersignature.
7:29
